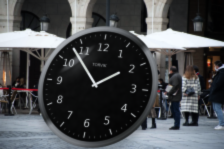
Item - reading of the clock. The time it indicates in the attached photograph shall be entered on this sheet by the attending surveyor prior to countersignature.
1:53
